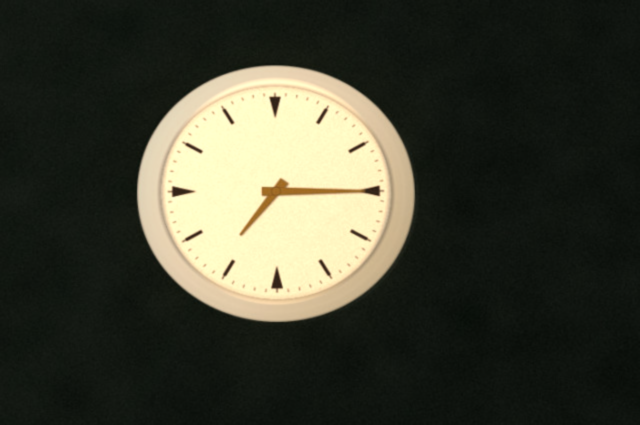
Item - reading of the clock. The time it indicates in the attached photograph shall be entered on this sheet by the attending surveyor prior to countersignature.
7:15
